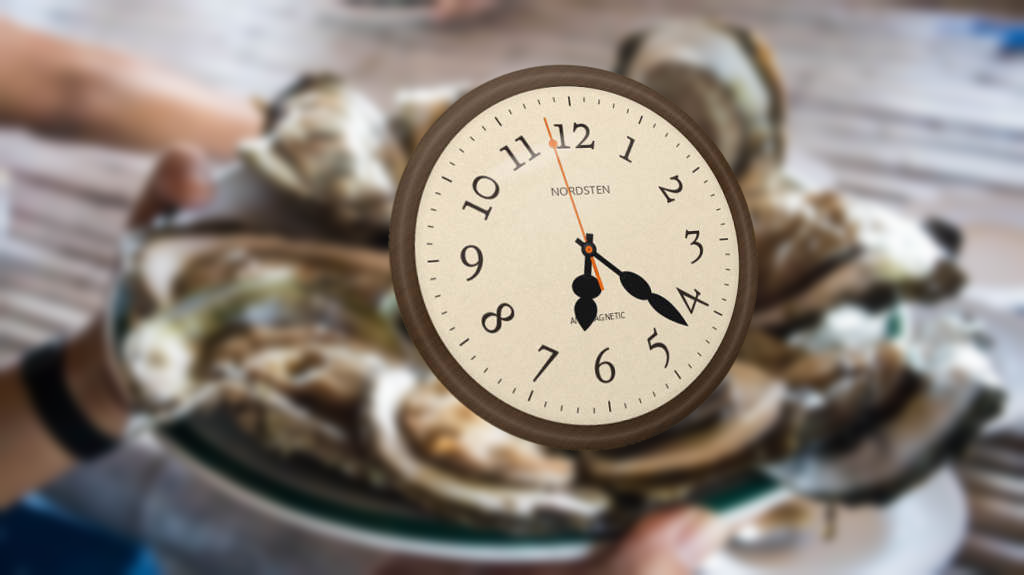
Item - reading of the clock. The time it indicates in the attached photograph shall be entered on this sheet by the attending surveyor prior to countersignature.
6:21:58
